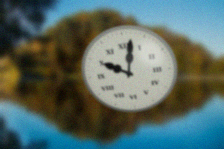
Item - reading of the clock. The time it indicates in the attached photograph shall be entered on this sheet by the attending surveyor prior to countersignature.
10:02
